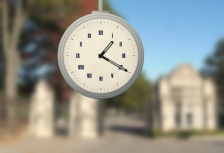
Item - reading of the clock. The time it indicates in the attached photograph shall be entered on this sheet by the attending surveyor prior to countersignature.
1:20
